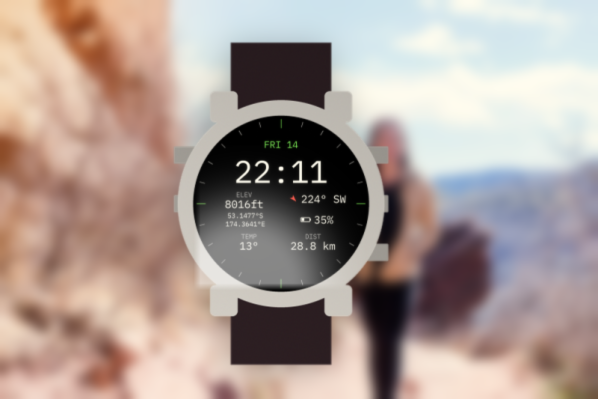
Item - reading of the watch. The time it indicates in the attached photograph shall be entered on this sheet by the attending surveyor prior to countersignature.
22:11
